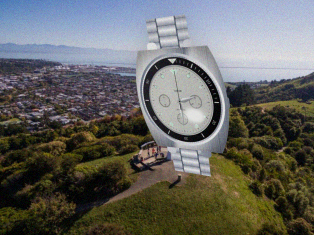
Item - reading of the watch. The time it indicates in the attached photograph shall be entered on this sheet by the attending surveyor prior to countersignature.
2:30
